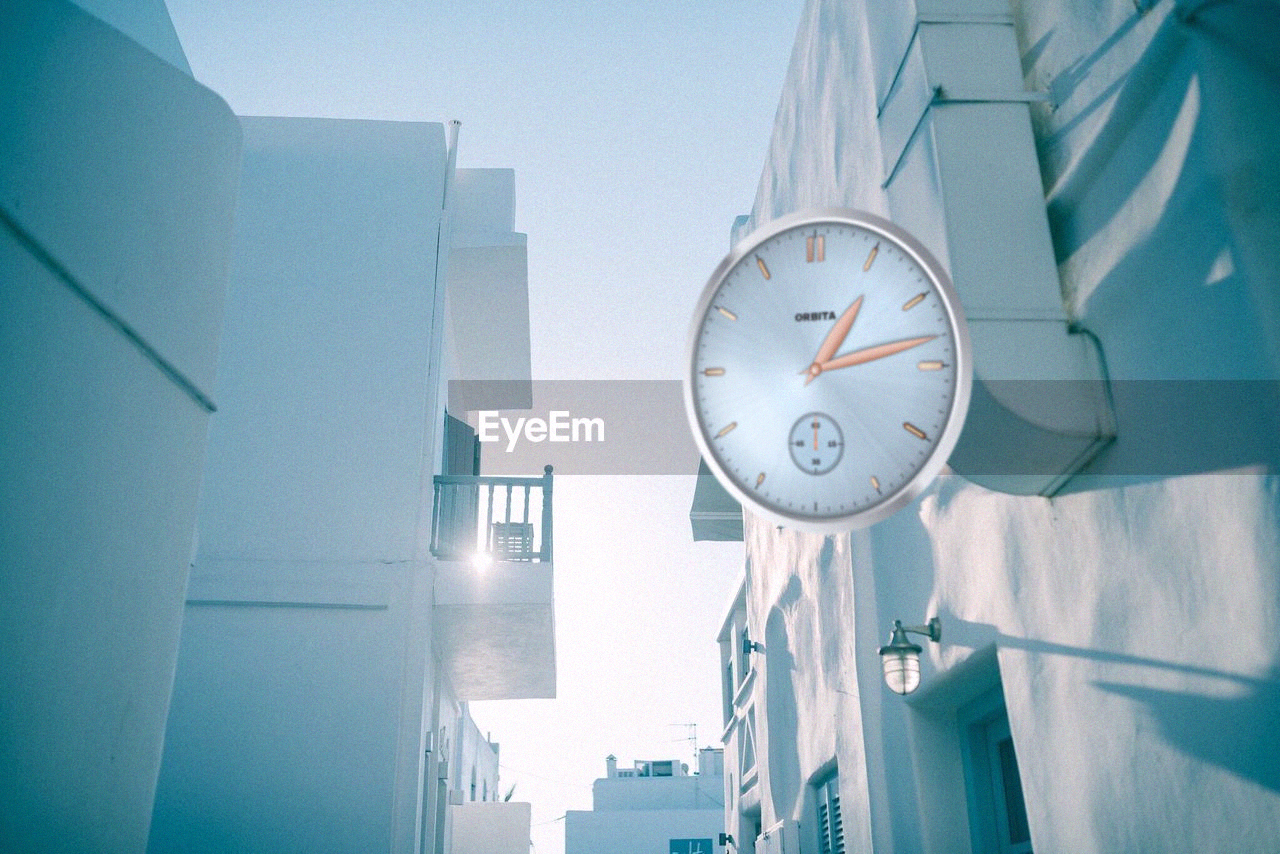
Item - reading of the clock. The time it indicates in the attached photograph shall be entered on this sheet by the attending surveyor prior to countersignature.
1:13
